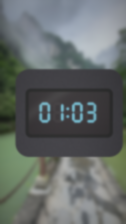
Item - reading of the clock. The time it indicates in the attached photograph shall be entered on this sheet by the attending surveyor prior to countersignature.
1:03
